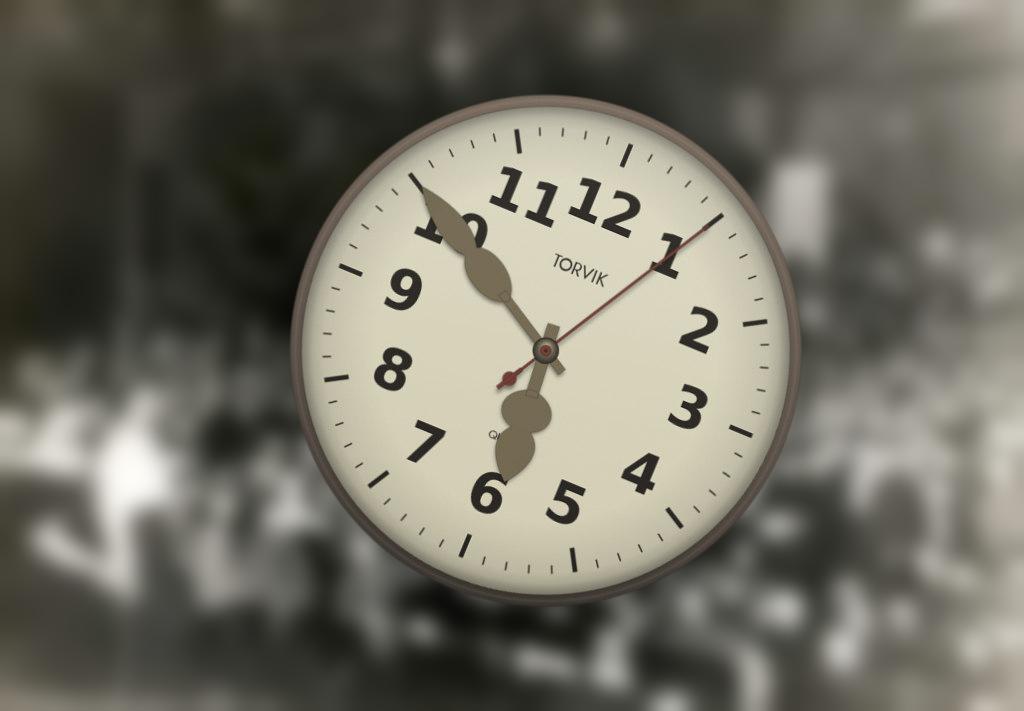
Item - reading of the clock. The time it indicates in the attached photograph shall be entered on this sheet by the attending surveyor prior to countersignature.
5:50:05
